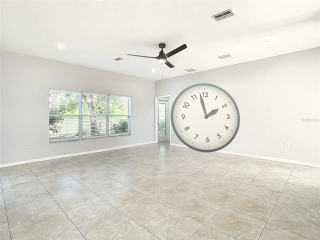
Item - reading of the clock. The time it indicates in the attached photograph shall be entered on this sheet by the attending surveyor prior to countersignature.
1:58
